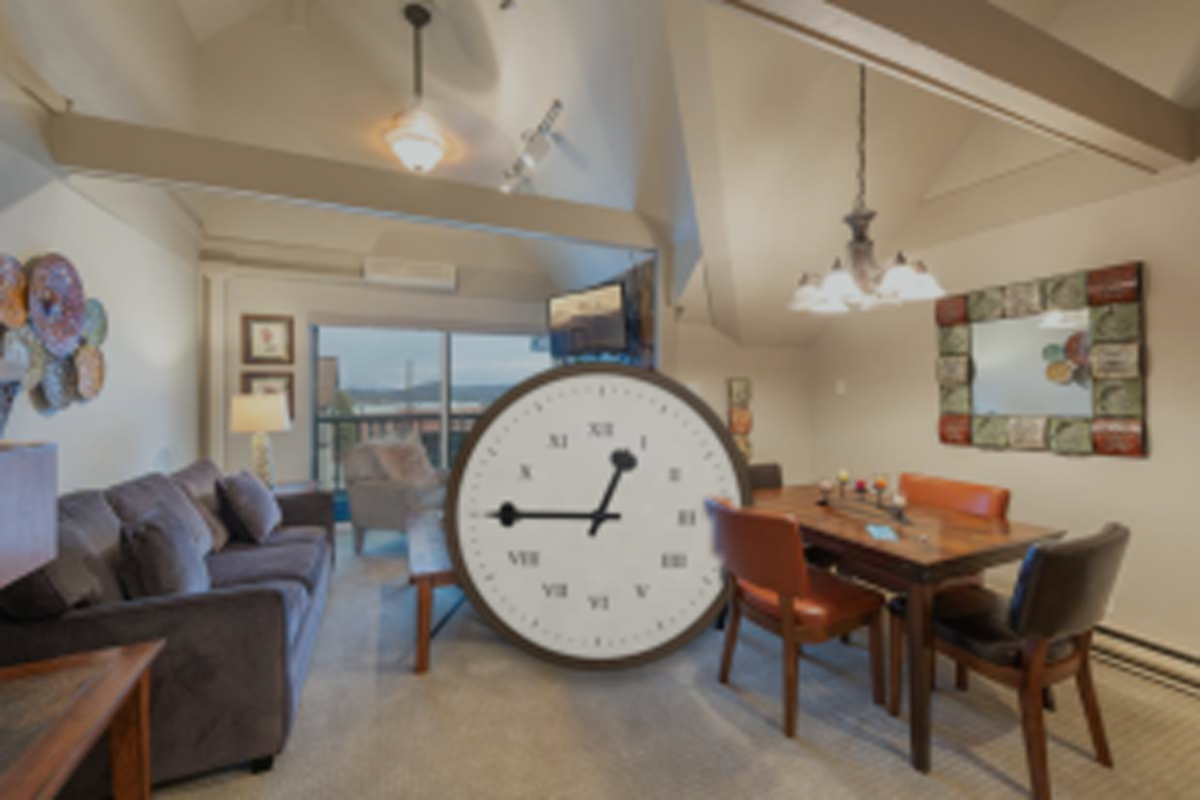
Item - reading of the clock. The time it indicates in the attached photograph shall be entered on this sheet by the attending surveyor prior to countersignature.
12:45
